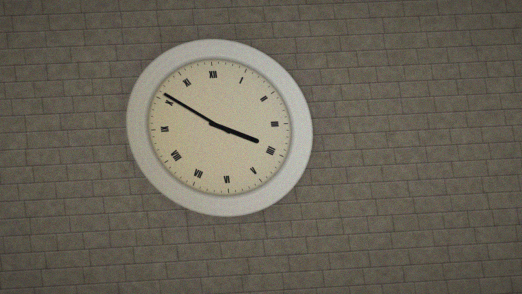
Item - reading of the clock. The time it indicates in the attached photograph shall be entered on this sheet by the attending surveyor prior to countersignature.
3:51
